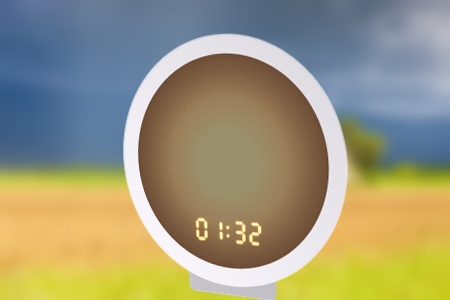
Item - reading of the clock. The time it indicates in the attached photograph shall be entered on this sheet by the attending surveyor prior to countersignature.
1:32
